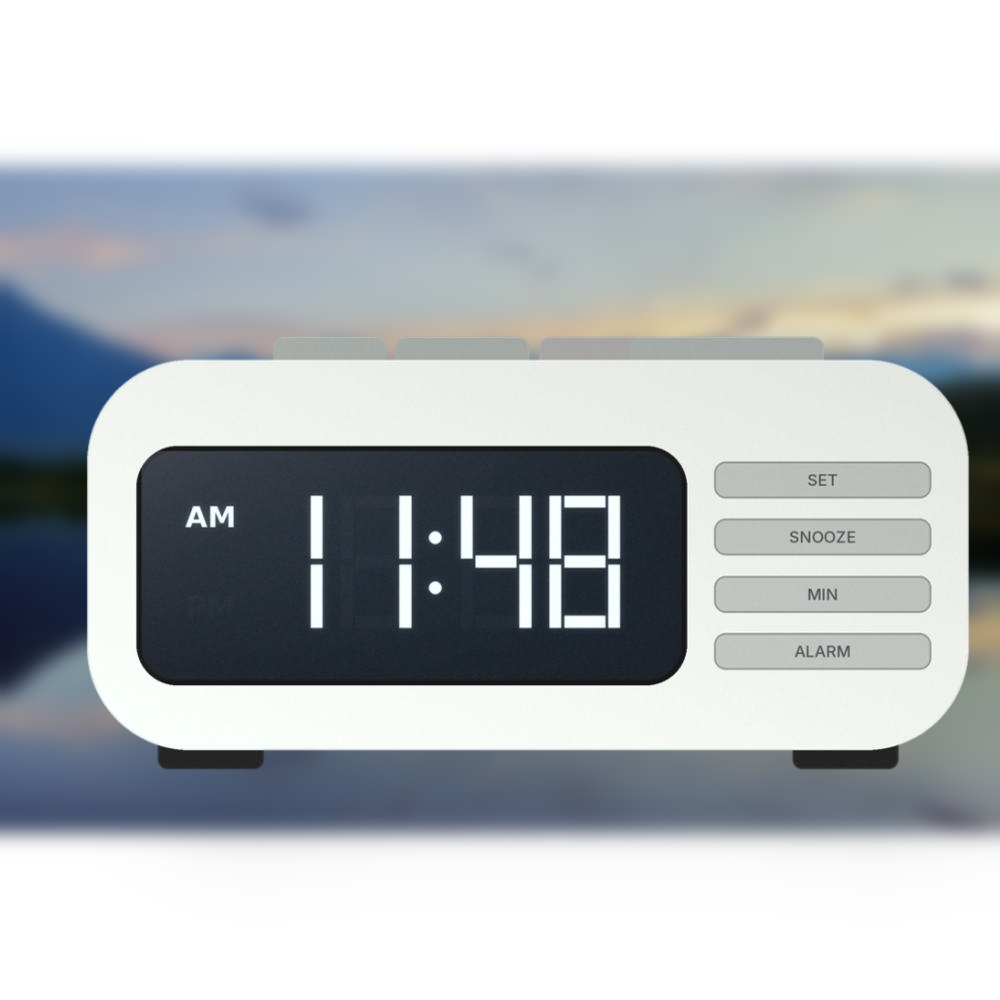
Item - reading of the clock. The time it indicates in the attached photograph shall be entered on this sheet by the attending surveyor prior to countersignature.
11:48
